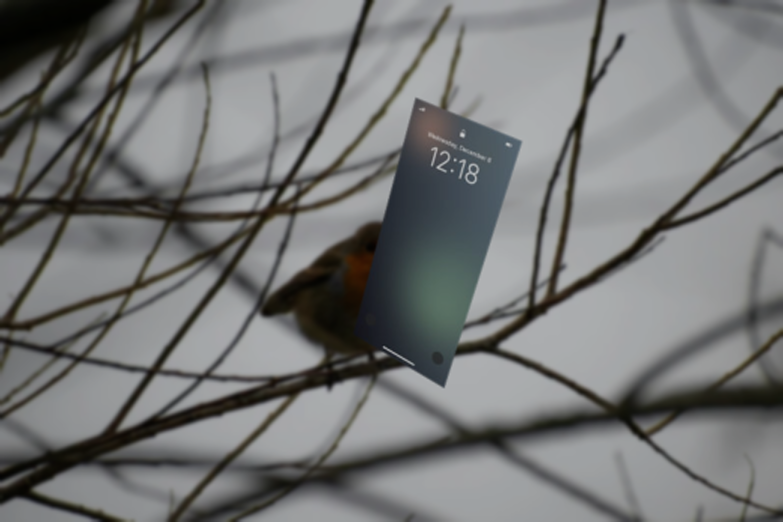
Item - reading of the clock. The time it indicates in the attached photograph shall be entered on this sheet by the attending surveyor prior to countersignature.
12:18
